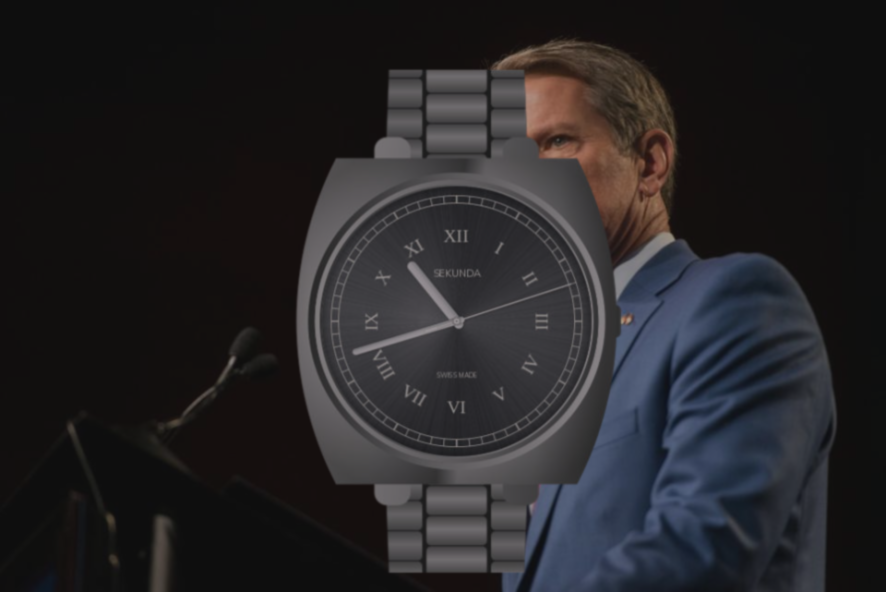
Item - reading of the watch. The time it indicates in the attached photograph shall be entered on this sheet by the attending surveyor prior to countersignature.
10:42:12
